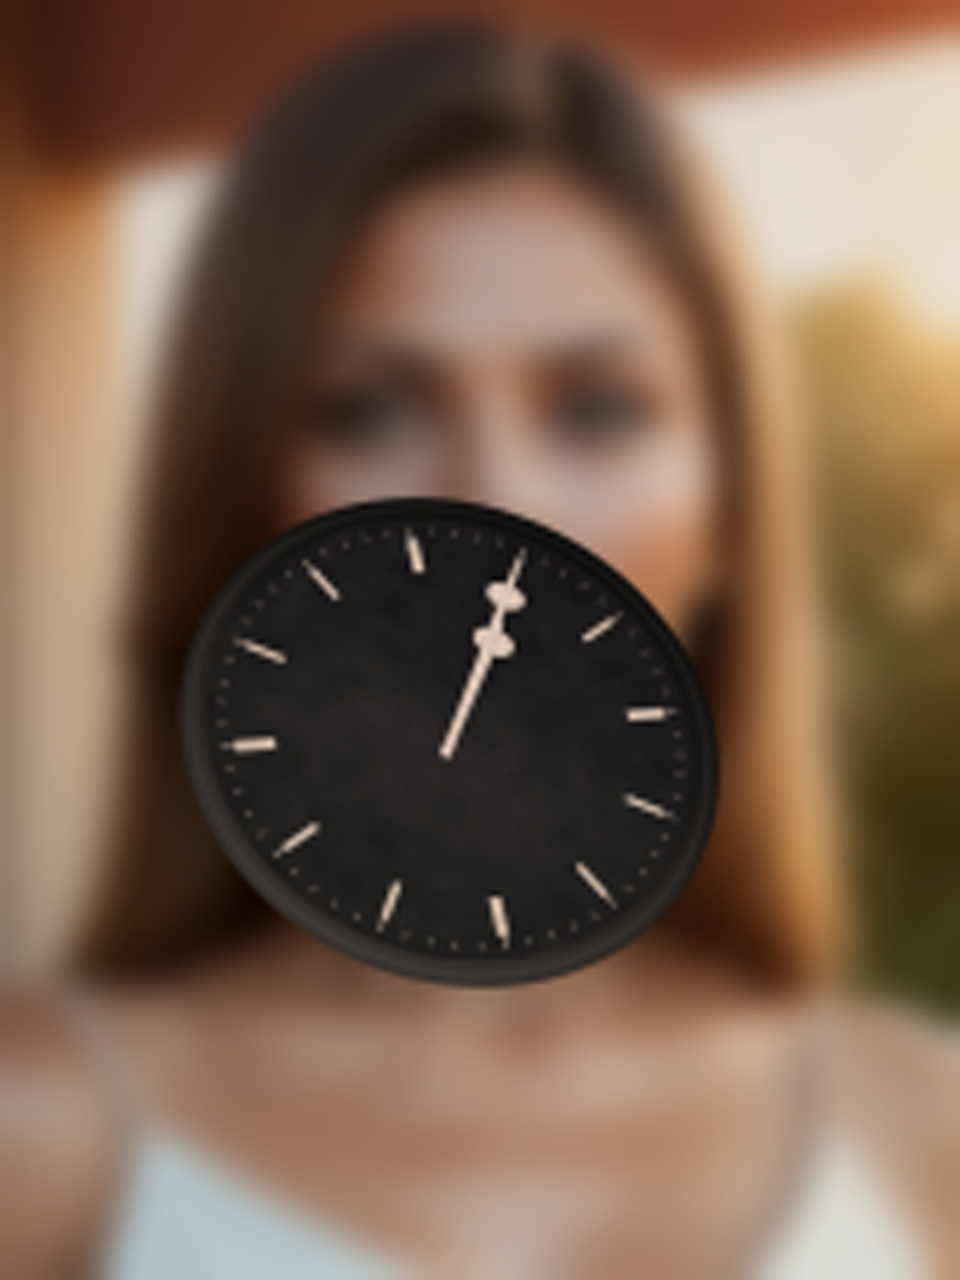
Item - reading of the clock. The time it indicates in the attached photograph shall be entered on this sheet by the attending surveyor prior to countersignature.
1:05
